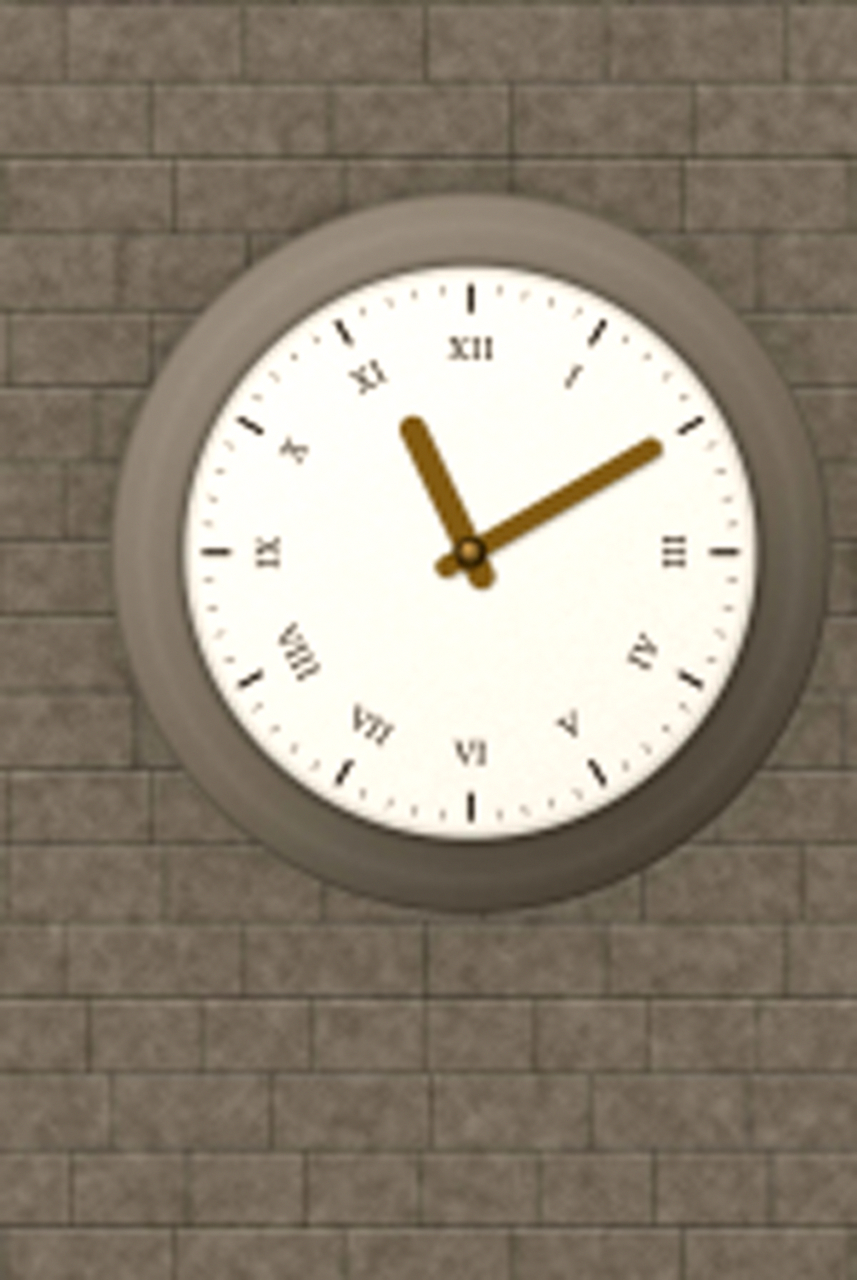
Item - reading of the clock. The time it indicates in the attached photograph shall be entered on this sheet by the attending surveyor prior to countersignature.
11:10
